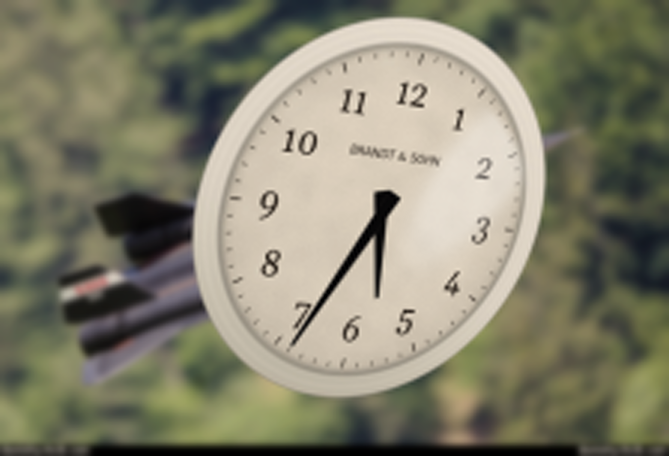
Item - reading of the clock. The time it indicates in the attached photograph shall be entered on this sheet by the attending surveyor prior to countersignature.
5:34
